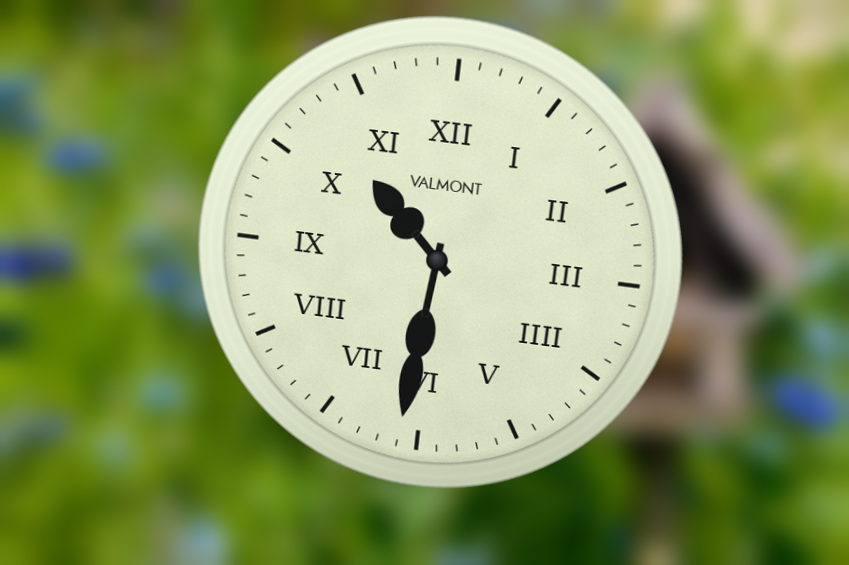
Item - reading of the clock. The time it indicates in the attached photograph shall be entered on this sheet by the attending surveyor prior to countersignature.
10:31
